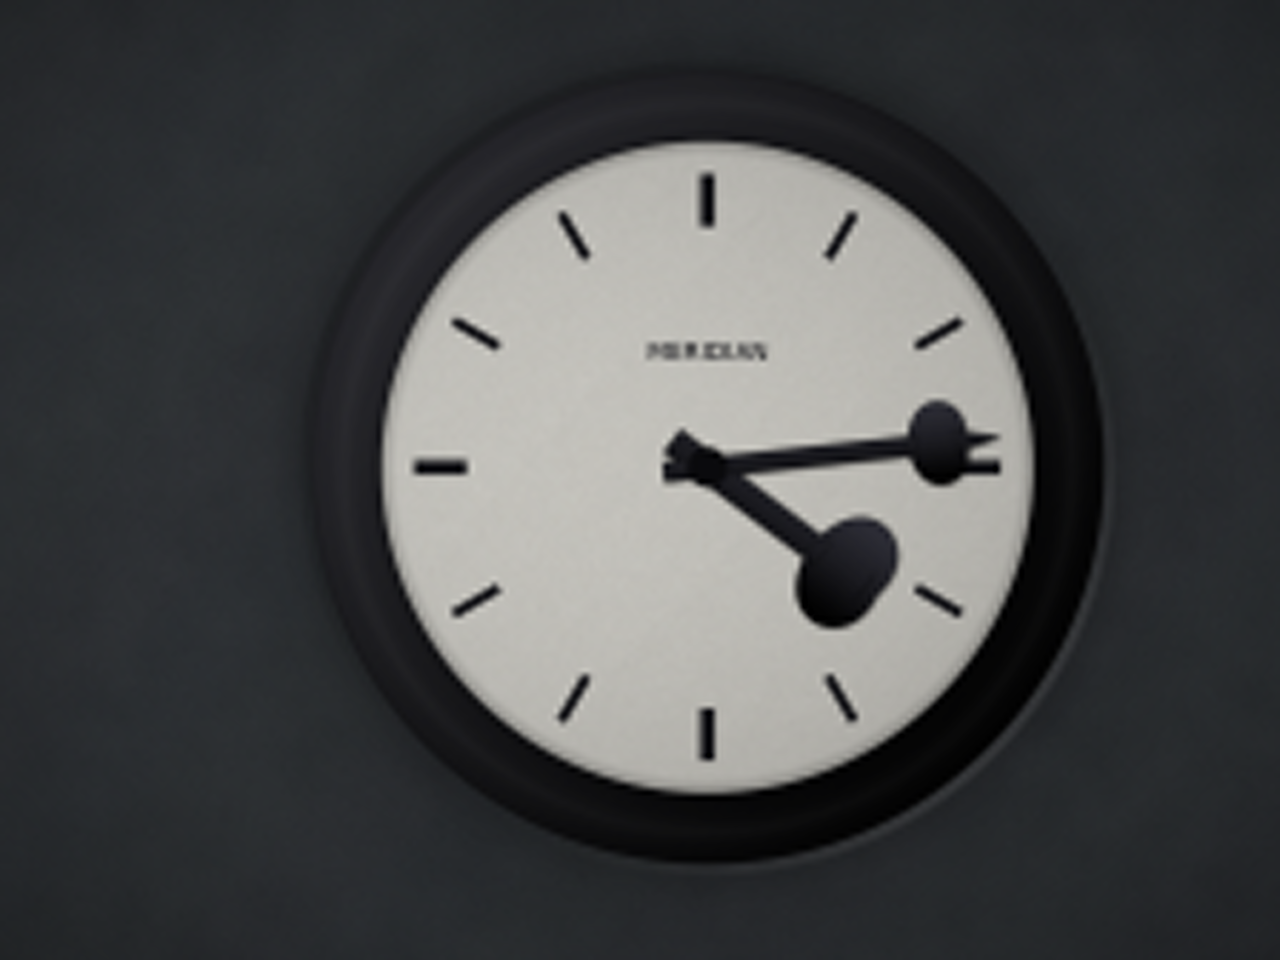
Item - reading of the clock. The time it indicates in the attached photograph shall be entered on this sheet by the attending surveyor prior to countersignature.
4:14
